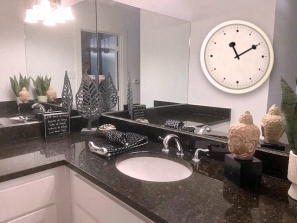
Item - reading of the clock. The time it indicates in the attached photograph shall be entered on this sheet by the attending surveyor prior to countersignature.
11:10
